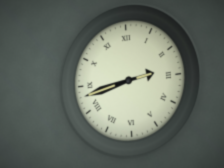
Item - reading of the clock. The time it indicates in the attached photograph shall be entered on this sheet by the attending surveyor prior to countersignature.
2:43
